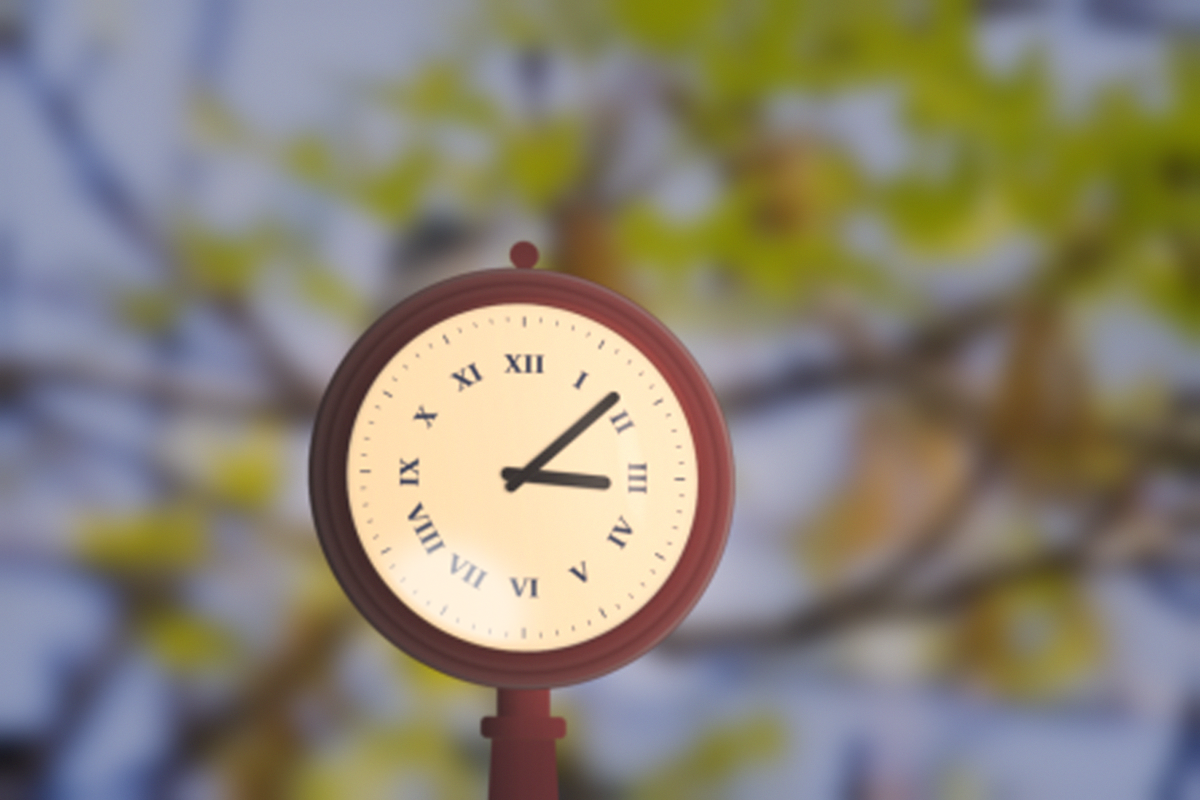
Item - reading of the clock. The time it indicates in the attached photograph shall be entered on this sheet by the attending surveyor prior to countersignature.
3:08
